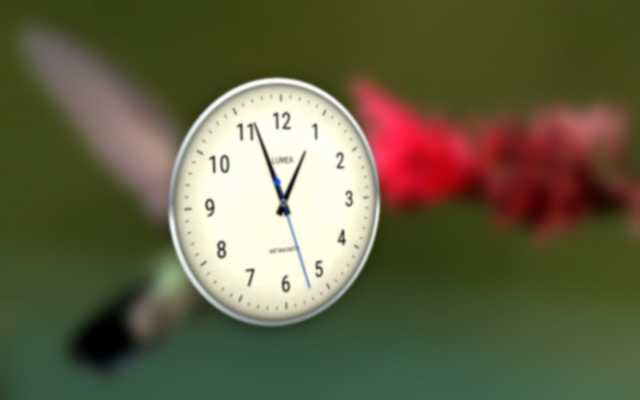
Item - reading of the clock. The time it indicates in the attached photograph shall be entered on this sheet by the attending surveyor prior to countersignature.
12:56:27
